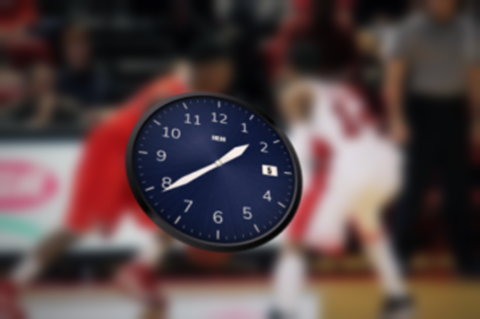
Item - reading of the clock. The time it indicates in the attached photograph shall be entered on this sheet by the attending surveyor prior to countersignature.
1:39
